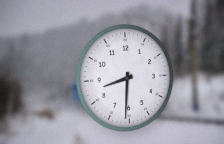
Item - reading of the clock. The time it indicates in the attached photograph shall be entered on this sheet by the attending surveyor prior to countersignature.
8:31
